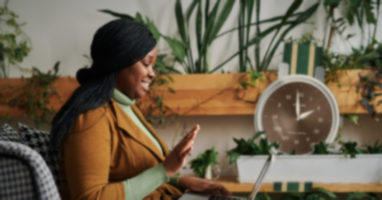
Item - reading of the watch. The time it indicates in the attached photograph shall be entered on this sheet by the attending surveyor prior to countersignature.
1:59
